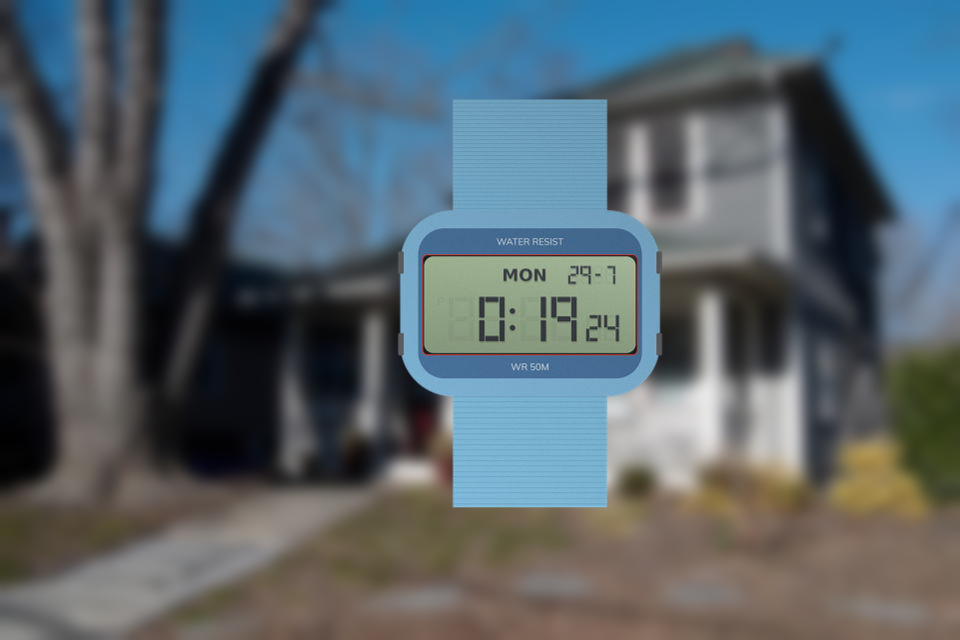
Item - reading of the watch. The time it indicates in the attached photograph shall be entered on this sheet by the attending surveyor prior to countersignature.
0:19:24
